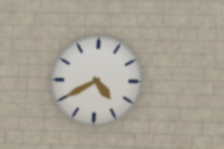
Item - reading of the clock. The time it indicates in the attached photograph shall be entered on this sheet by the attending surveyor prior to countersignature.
4:40
